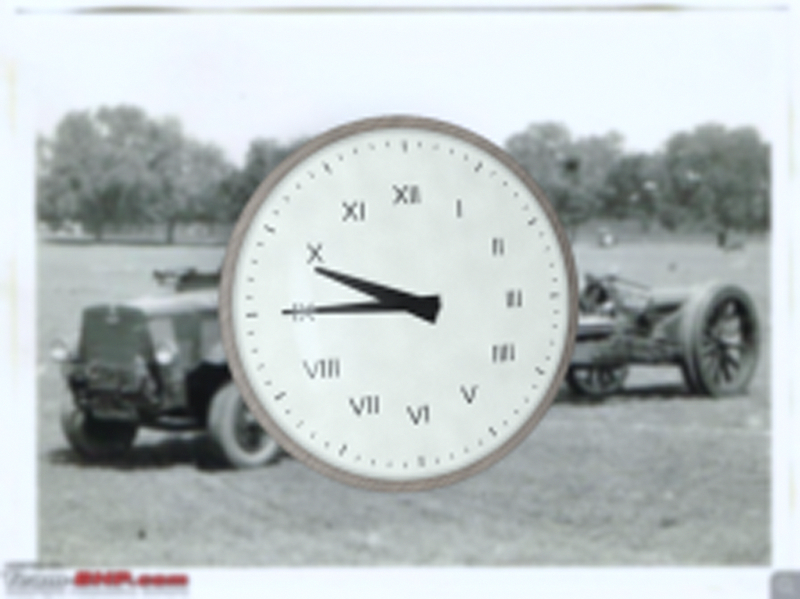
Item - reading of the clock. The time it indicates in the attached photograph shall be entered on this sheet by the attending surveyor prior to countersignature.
9:45
